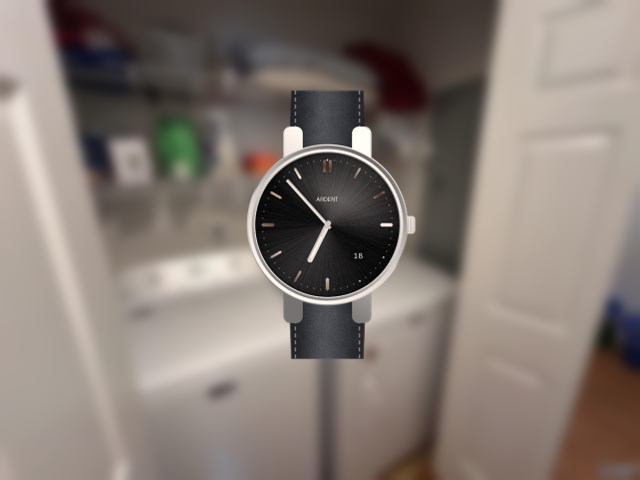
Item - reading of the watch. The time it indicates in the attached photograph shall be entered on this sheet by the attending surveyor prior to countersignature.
6:53
